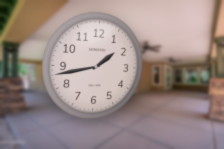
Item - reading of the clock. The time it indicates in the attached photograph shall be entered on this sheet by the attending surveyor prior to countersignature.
1:43
